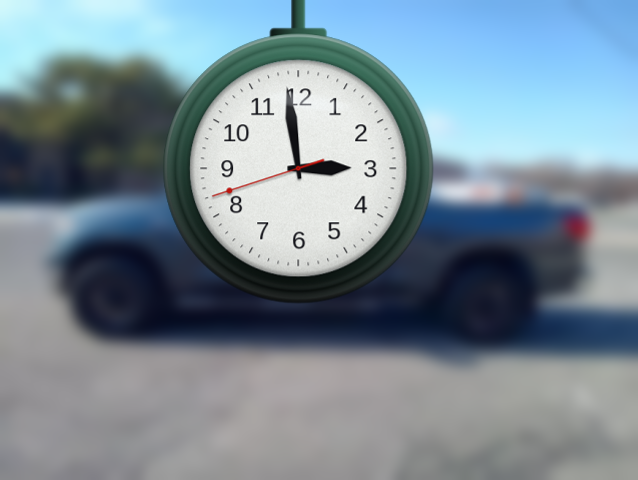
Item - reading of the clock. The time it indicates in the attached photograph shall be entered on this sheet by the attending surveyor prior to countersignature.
2:58:42
